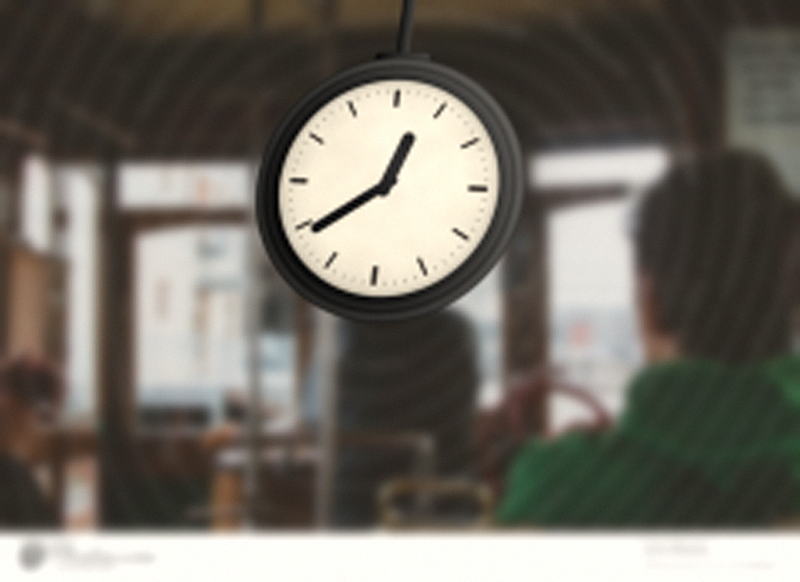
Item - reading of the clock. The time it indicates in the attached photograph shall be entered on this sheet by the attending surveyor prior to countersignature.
12:39
